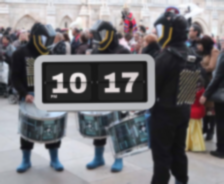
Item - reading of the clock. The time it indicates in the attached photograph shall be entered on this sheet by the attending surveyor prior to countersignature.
10:17
